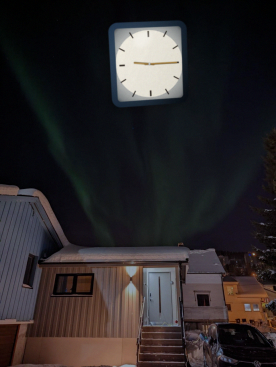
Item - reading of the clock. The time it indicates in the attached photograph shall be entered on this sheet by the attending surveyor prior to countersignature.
9:15
